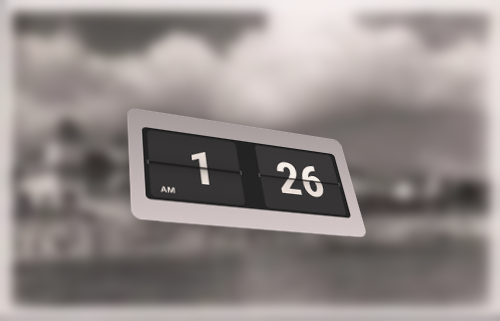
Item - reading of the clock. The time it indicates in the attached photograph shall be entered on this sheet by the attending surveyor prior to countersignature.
1:26
